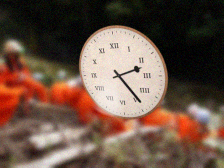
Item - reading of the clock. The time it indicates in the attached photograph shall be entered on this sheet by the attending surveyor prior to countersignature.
2:24
